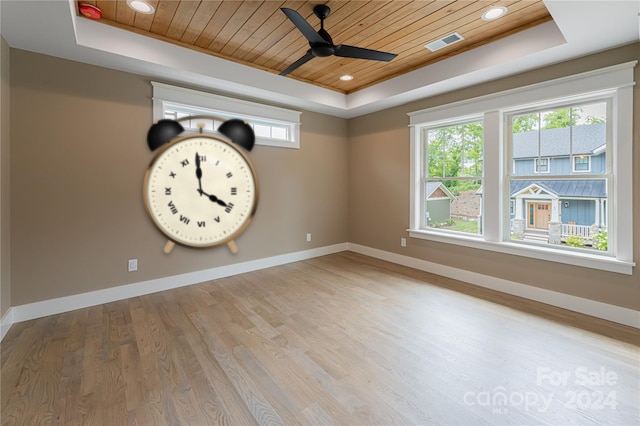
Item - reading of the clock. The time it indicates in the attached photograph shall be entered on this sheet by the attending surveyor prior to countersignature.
3:59
